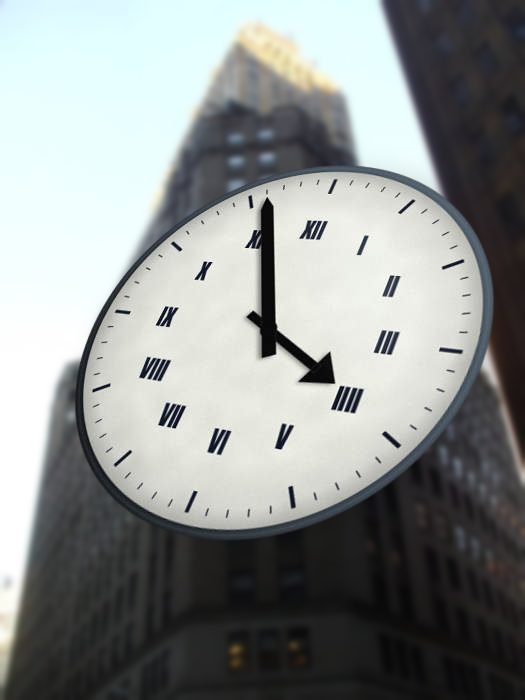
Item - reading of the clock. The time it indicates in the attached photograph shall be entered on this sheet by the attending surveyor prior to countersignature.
3:56
